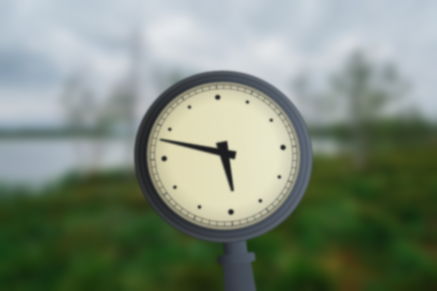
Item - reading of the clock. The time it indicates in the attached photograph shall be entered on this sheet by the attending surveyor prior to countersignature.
5:48
